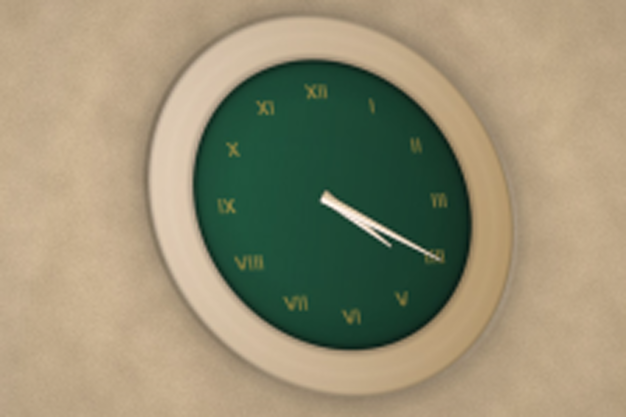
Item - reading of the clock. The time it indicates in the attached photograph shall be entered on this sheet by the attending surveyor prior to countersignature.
4:20
